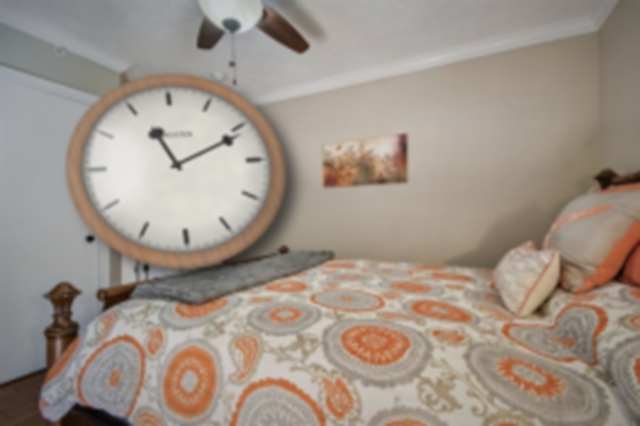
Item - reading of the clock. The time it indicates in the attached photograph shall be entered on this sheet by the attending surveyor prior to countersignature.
11:11
